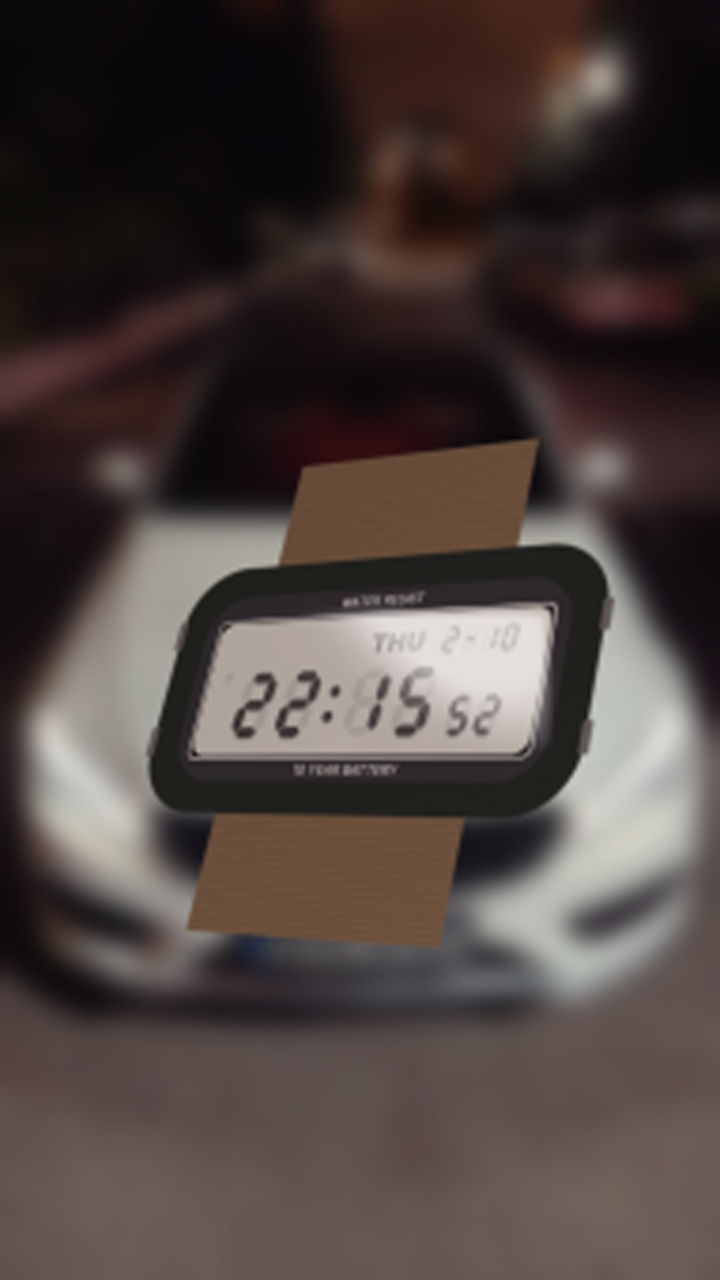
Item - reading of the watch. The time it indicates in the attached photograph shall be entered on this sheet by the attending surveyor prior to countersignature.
22:15:52
